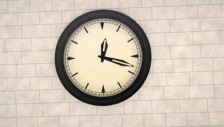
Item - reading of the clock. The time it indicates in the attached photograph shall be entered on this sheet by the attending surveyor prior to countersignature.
12:18
